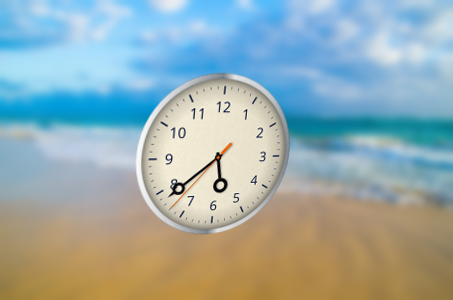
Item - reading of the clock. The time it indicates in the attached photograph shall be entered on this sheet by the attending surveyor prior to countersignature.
5:38:37
